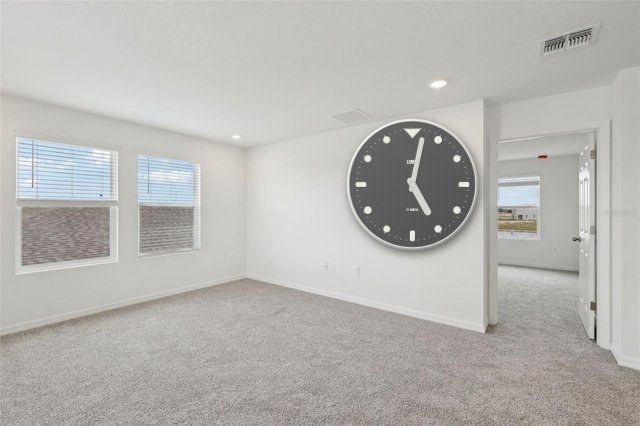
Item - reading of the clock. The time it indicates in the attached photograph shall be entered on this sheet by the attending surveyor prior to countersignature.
5:02
